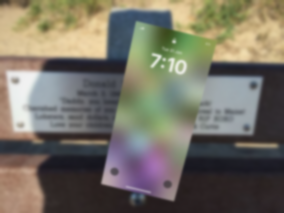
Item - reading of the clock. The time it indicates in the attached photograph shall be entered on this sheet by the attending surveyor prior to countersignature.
7:10
